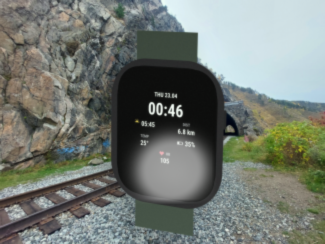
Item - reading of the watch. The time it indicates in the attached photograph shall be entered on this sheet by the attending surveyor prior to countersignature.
0:46
